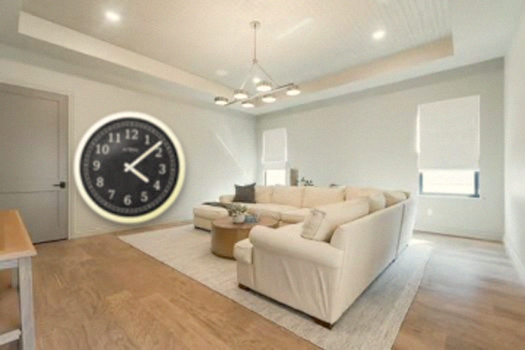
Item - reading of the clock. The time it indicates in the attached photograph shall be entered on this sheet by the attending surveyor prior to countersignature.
4:08
